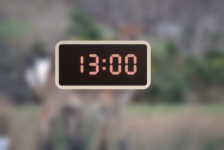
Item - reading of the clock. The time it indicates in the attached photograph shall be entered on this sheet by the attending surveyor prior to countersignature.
13:00
